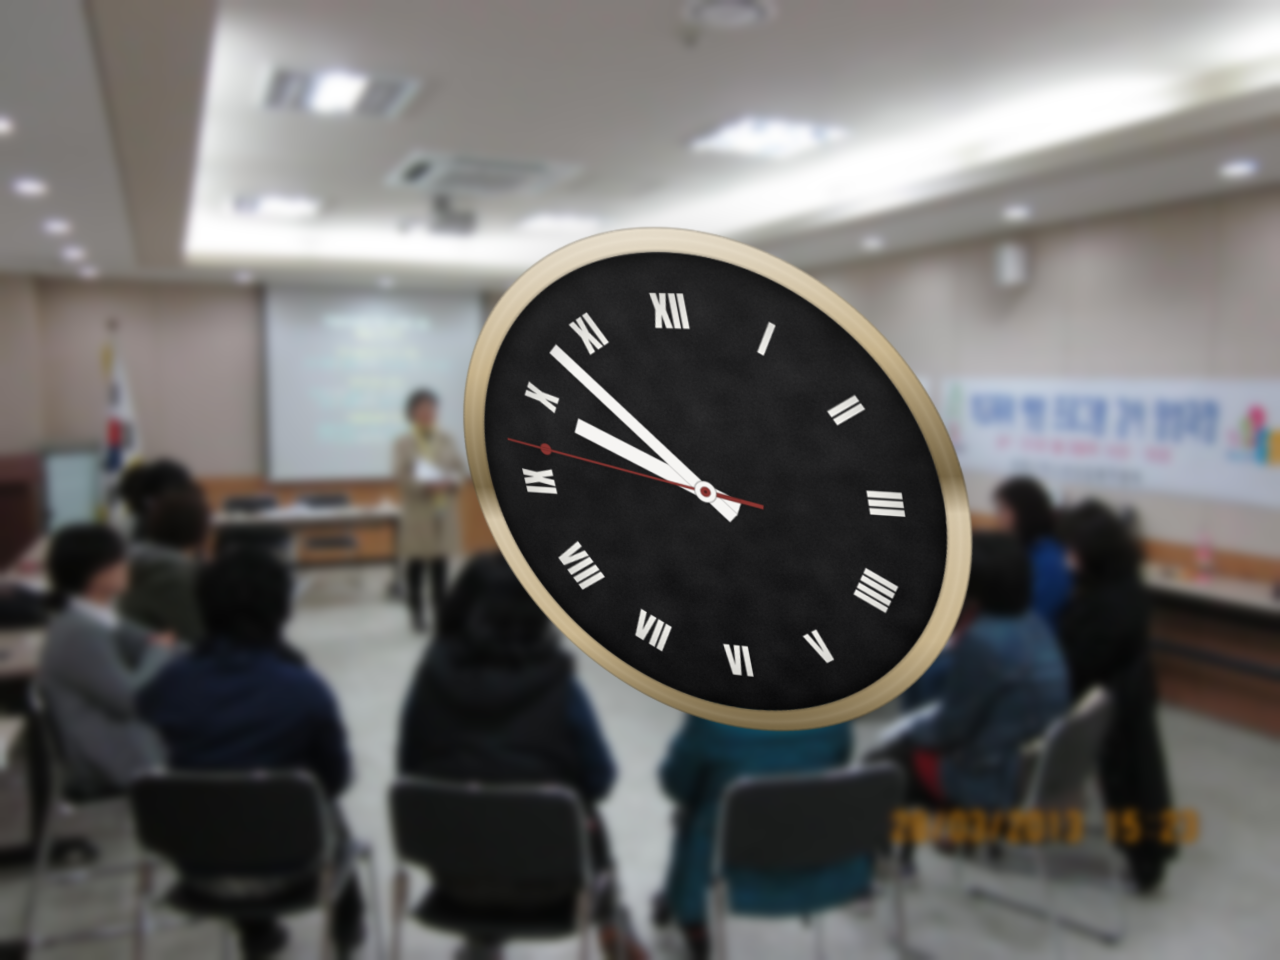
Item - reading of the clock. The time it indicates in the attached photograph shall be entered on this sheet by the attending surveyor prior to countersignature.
9:52:47
